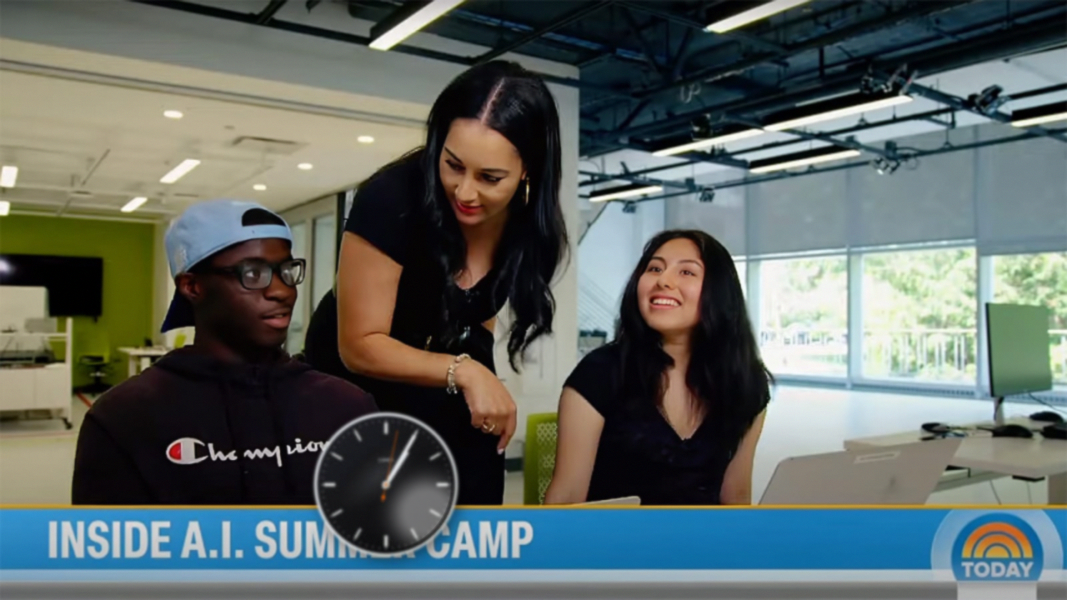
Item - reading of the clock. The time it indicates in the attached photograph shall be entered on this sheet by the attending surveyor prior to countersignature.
1:05:02
